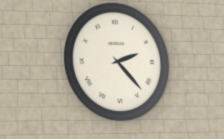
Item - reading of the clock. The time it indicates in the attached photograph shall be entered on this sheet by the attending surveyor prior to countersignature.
2:23
